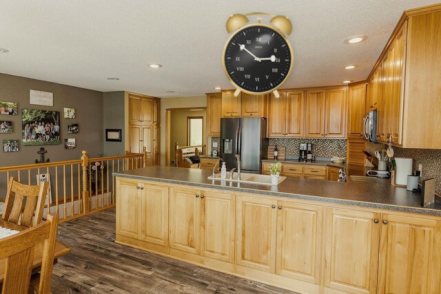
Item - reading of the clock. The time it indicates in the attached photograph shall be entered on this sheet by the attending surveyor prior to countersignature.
2:51
